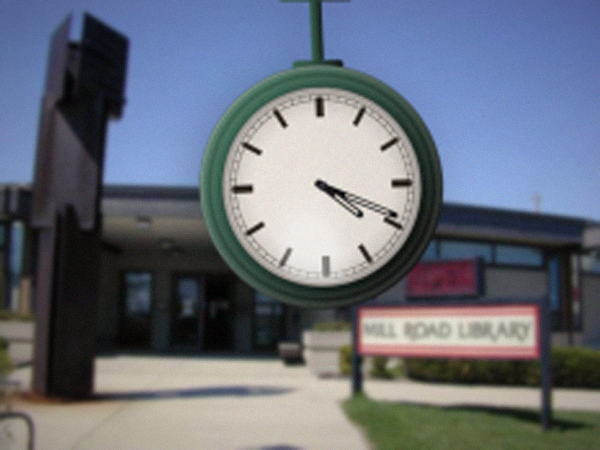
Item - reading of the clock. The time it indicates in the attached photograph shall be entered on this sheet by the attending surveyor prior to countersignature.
4:19
